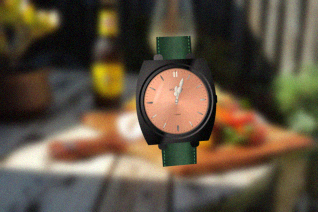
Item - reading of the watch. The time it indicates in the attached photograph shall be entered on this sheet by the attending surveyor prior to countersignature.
12:03
